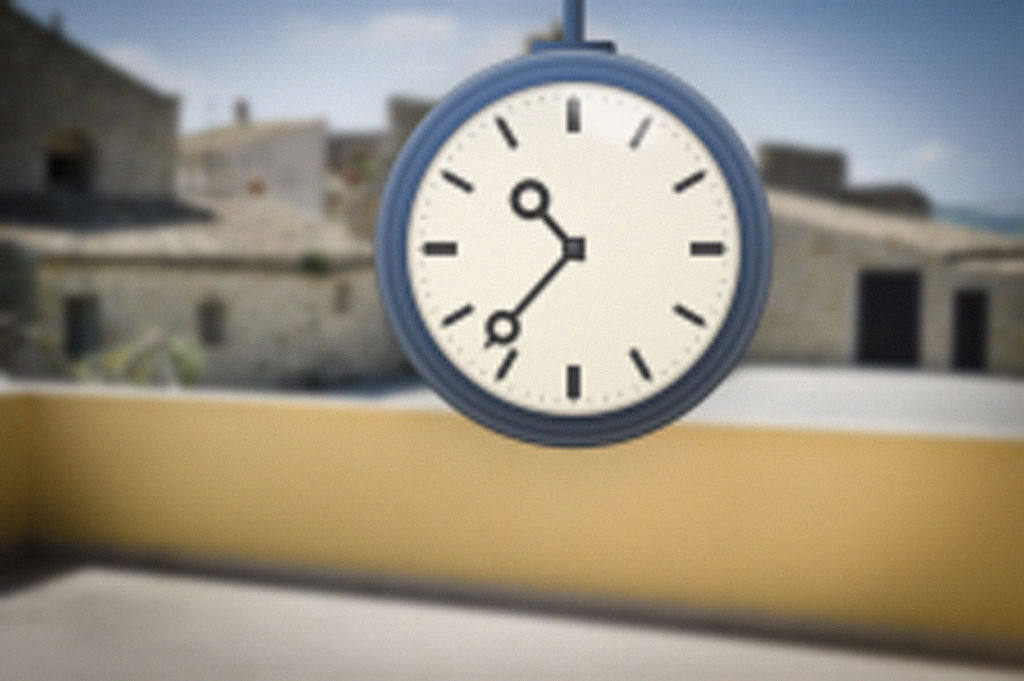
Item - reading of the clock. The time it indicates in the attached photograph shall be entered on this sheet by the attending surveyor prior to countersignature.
10:37
